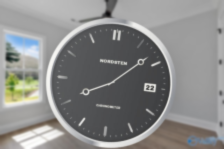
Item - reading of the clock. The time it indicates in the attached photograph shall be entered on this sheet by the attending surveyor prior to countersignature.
8:08
